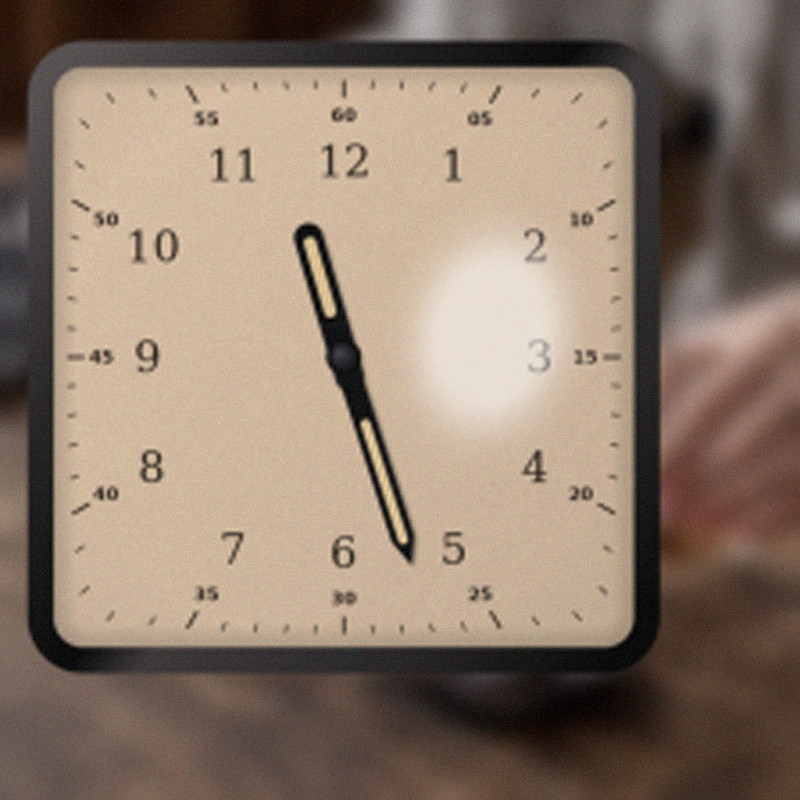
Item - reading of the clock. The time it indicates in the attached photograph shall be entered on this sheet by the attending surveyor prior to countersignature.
11:27
